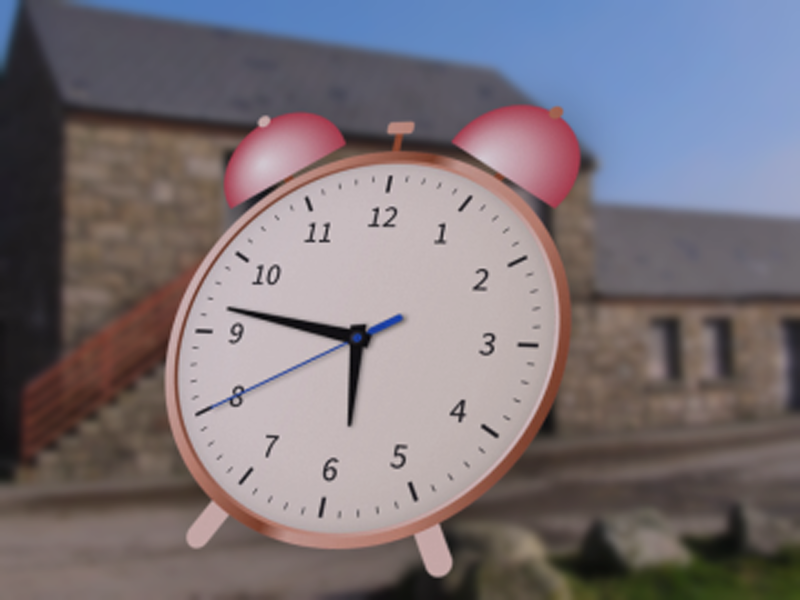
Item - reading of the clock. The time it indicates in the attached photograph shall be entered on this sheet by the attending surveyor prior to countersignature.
5:46:40
